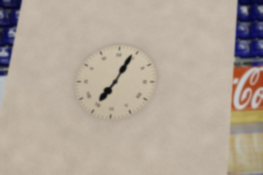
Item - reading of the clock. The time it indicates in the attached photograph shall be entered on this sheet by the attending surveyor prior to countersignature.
7:04
